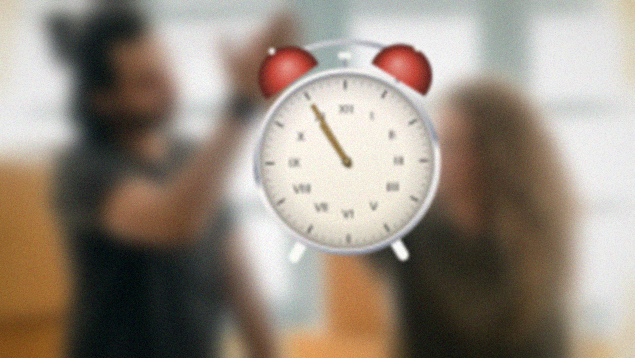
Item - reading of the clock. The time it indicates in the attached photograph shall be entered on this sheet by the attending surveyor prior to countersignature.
10:55
